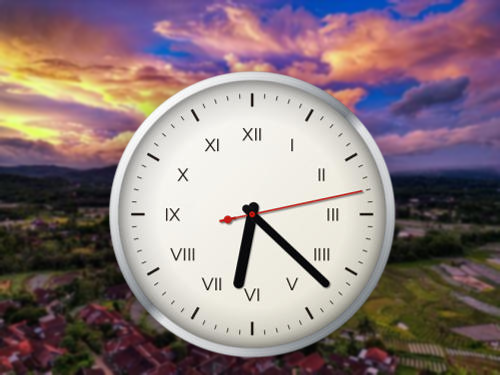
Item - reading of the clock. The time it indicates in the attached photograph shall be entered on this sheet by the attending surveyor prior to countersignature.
6:22:13
